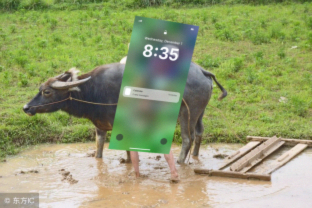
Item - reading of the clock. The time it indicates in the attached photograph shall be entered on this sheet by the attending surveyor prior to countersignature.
8:35
